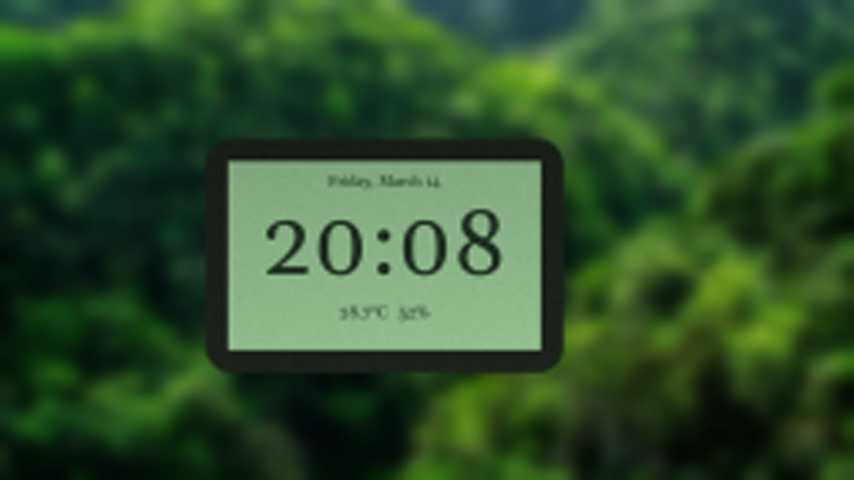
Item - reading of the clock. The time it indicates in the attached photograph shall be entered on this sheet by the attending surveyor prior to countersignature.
20:08
